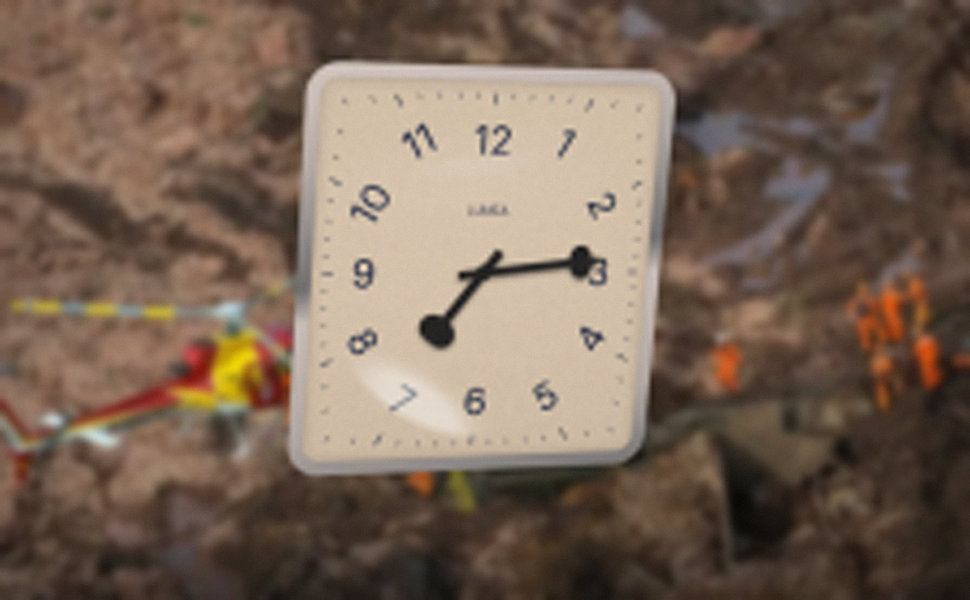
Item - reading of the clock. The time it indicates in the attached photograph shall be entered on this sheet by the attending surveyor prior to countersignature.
7:14
